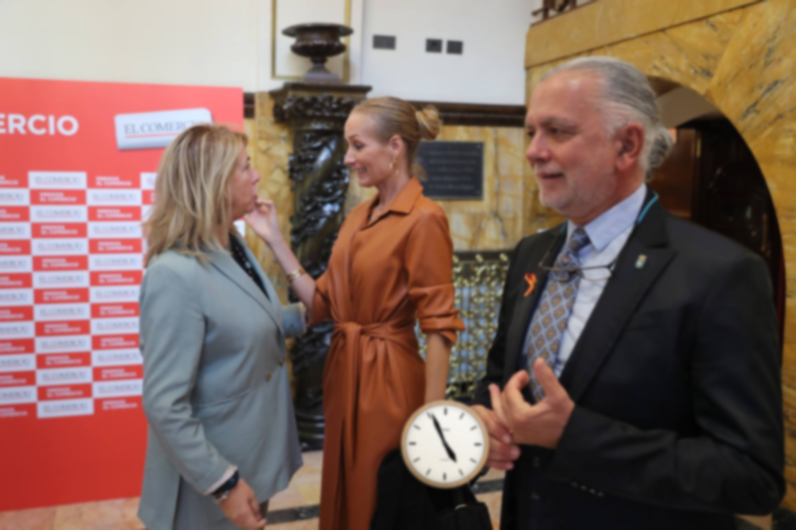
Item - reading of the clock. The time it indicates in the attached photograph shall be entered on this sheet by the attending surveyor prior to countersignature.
4:56
